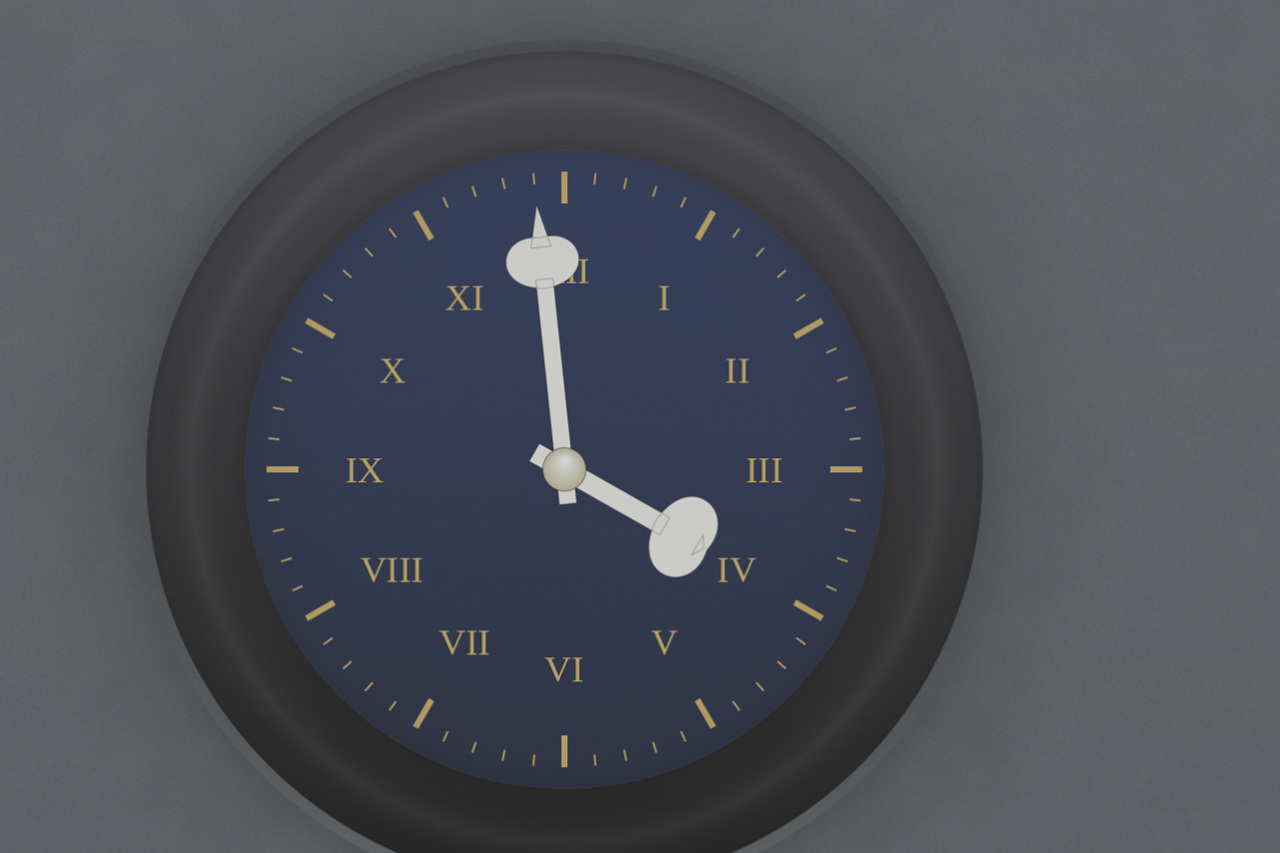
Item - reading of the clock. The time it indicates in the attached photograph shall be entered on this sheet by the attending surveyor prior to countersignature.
3:59
